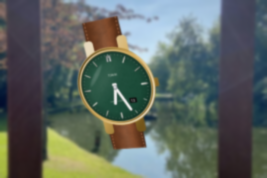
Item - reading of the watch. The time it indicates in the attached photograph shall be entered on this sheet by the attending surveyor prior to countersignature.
6:26
